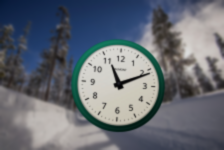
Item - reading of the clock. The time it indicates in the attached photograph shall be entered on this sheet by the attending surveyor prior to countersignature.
11:11
